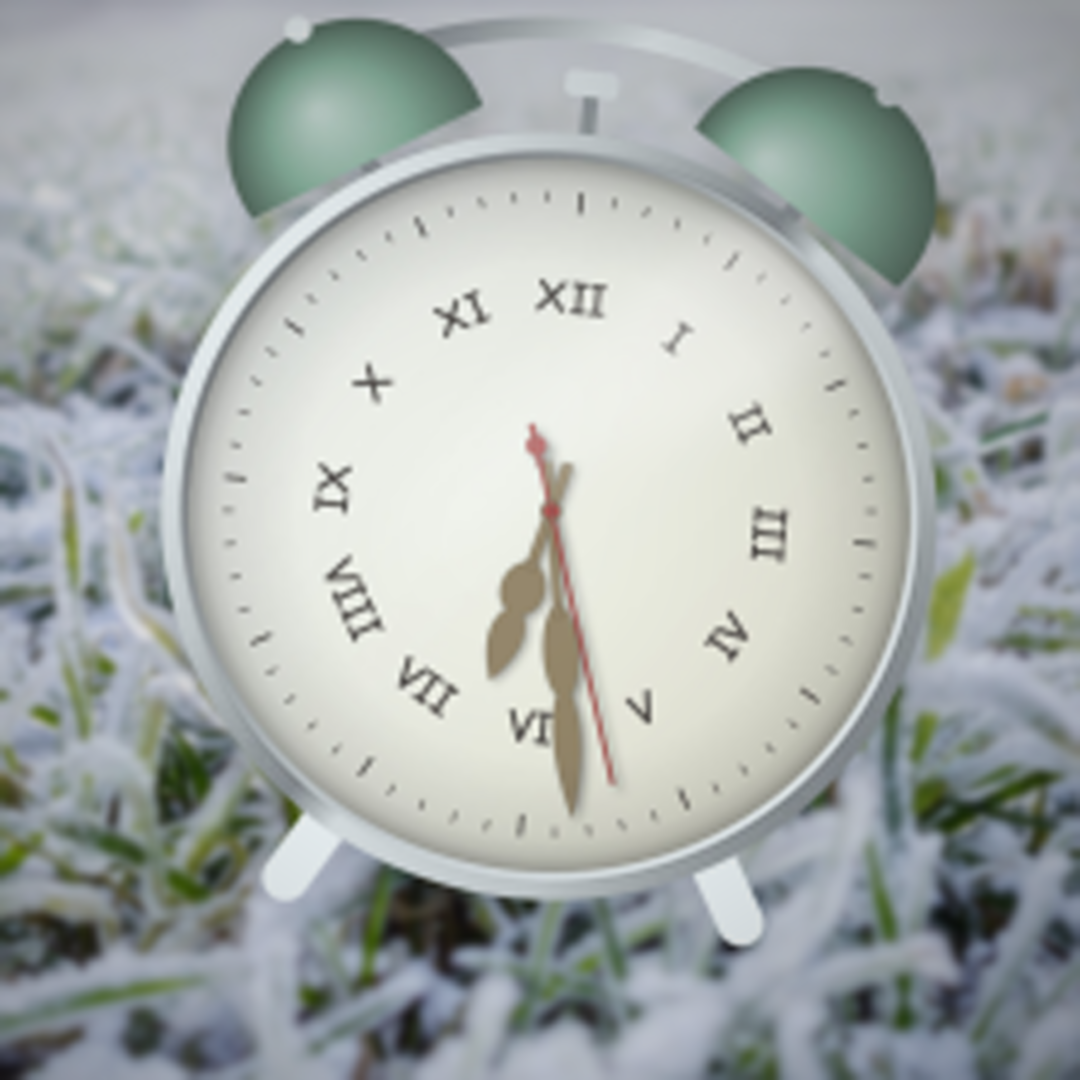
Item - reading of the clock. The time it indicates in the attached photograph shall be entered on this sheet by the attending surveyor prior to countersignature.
6:28:27
